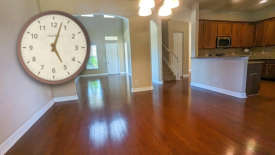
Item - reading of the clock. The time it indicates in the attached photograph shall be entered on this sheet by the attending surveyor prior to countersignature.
5:03
